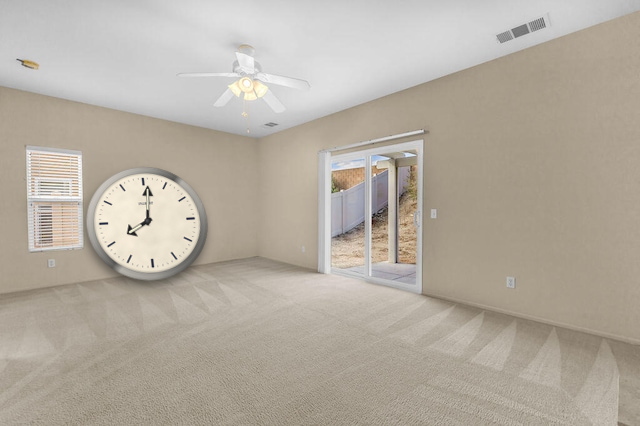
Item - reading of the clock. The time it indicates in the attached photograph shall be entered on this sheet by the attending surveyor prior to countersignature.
8:01
